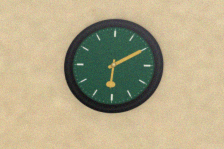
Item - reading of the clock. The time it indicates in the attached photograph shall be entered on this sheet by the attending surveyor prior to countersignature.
6:10
